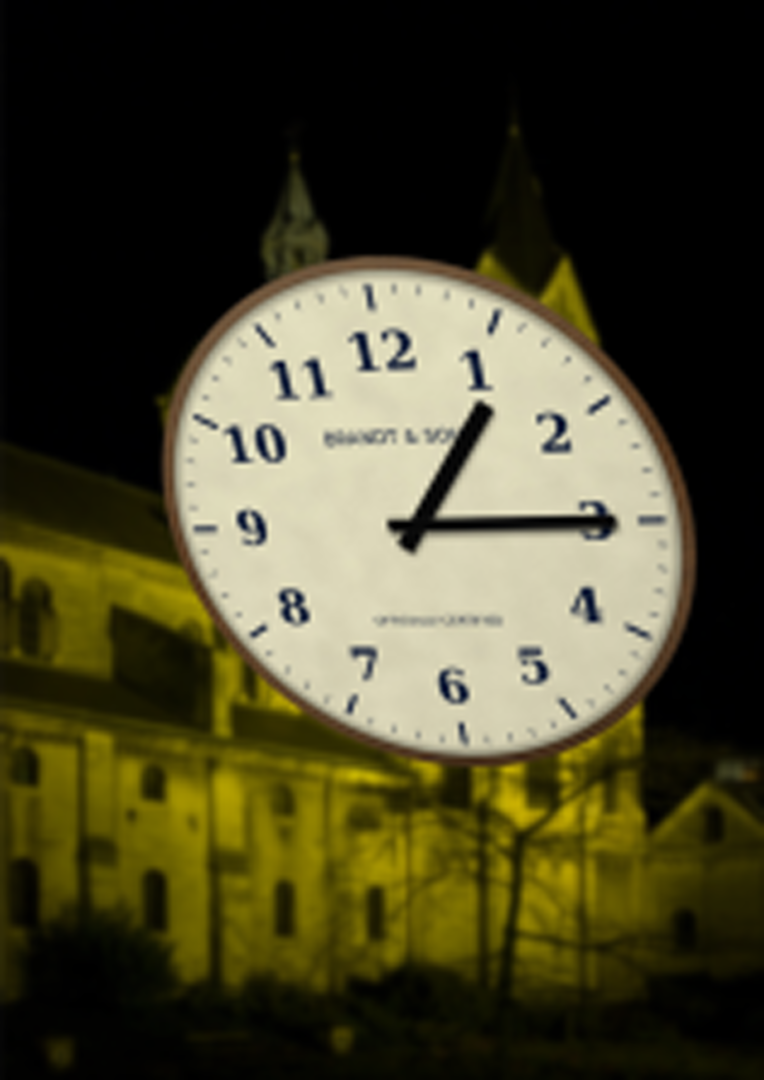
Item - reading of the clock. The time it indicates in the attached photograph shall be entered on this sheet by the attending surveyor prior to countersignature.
1:15
